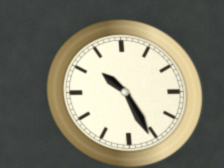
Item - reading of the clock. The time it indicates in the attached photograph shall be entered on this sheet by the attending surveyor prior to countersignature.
10:26
